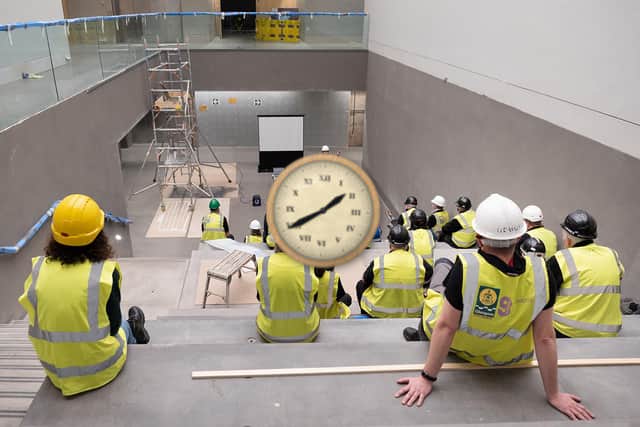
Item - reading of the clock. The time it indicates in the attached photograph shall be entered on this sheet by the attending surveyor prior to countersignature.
1:40
